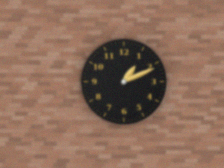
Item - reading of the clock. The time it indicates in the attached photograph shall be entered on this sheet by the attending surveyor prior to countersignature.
1:11
